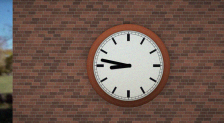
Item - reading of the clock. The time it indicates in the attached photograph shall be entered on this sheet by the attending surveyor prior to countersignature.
8:47
